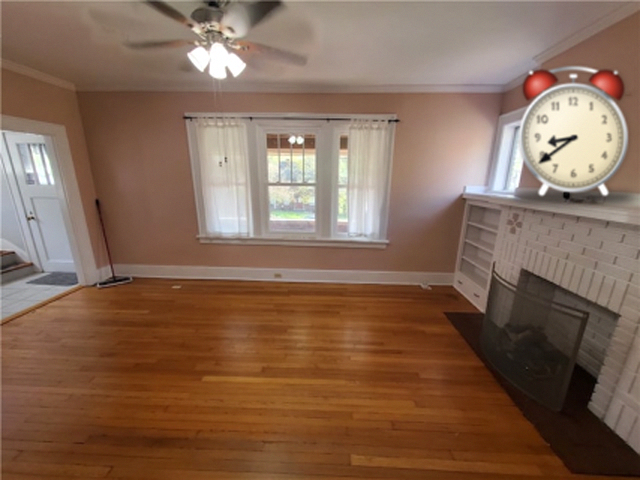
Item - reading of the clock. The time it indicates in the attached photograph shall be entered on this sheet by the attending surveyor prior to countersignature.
8:39
